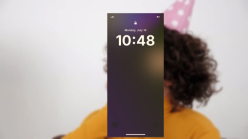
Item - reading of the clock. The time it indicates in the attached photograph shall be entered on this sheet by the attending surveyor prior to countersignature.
10:48
